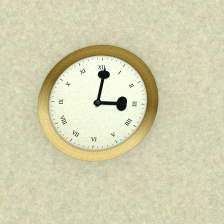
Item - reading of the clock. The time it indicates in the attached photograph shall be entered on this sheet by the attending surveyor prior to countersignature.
3:01
